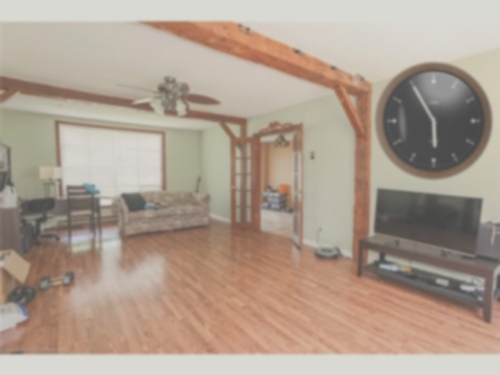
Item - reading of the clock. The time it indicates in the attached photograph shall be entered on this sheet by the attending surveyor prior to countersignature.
5:55
